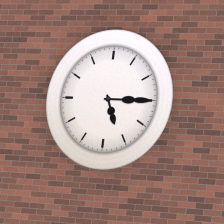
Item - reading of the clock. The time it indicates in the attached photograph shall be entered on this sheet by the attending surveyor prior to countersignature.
5:15
